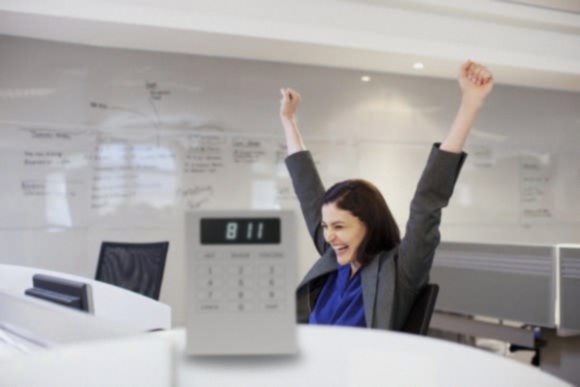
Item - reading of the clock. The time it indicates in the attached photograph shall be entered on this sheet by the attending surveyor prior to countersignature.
8:11
